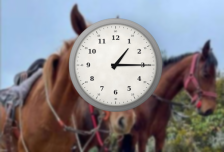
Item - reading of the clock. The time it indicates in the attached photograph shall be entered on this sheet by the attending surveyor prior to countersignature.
1:15
